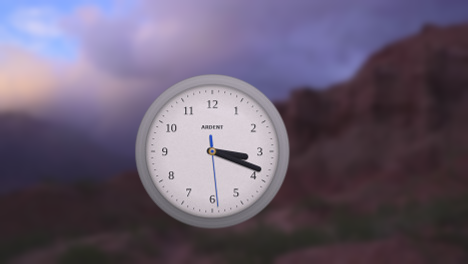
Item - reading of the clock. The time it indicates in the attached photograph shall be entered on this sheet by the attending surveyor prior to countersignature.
3:18:29
